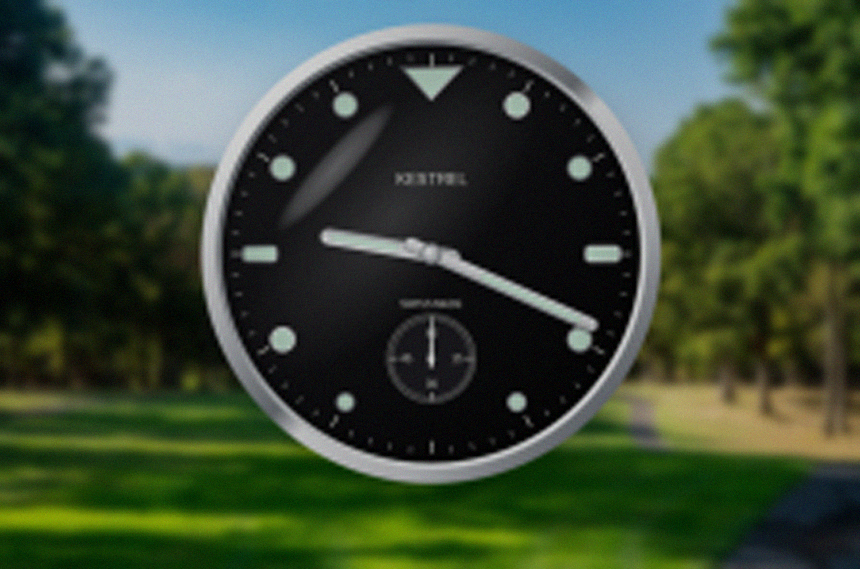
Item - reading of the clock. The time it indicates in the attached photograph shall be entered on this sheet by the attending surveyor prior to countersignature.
9:19
